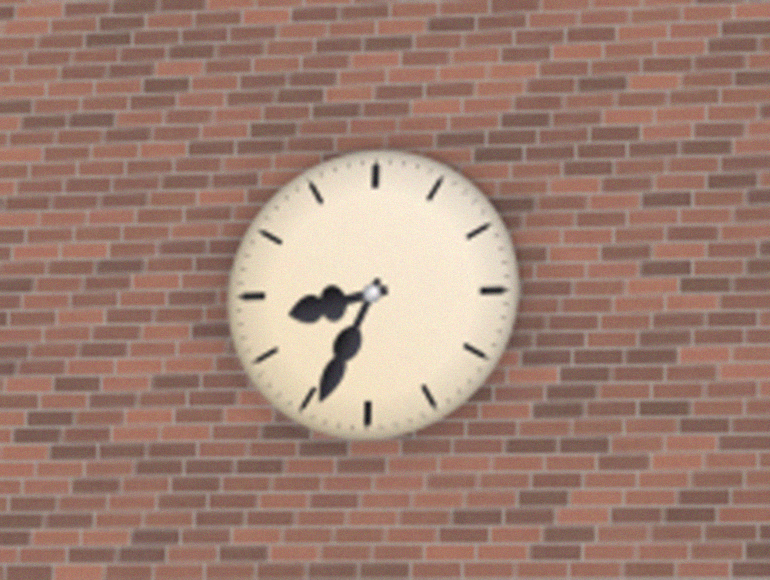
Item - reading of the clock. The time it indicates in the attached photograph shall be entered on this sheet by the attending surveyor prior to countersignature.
8:34
